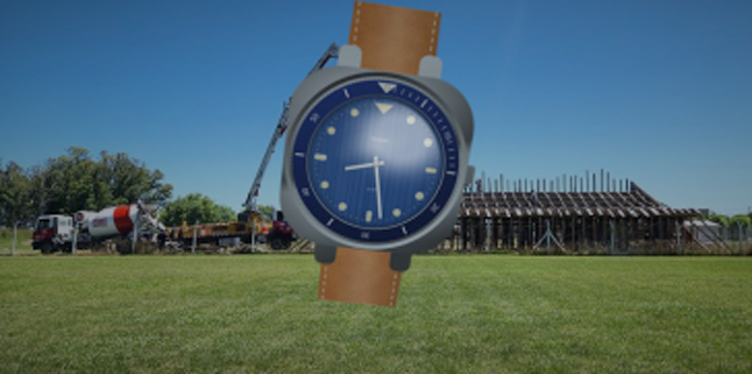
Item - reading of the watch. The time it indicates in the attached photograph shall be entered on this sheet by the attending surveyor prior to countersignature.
8:28
